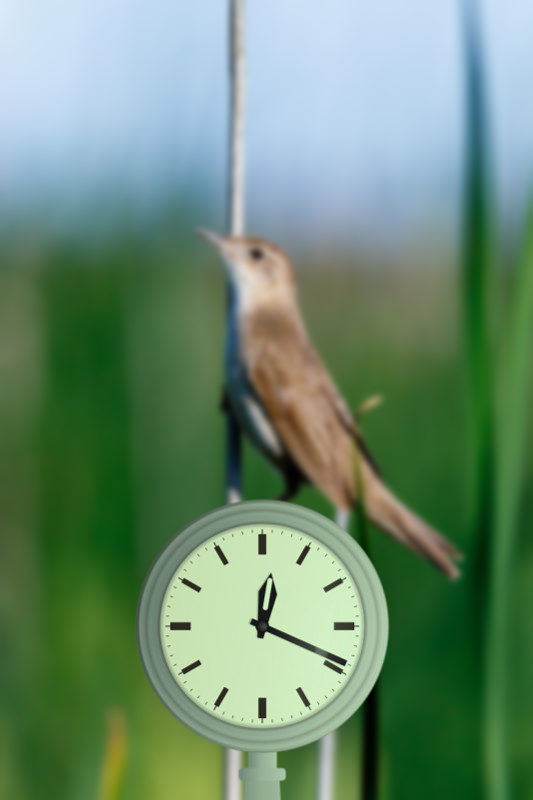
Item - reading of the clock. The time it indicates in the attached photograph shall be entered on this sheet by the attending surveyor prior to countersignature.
12:19
